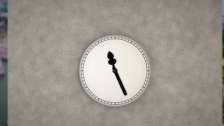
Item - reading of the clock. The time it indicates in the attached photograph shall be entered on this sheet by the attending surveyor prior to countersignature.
11:26
